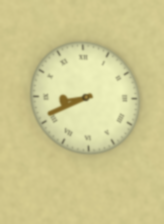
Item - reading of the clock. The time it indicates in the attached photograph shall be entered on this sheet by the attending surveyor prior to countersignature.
8:41
